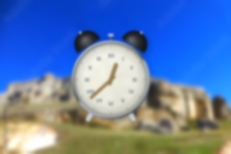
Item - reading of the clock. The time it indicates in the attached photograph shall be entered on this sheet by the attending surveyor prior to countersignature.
12:38
